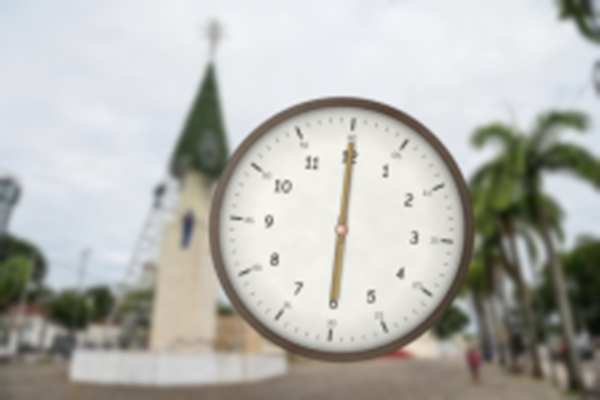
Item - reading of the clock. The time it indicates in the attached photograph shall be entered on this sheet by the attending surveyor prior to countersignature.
6:00
